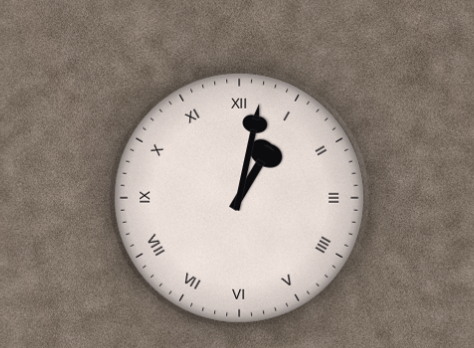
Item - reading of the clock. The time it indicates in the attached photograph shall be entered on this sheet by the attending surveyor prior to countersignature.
1:02
